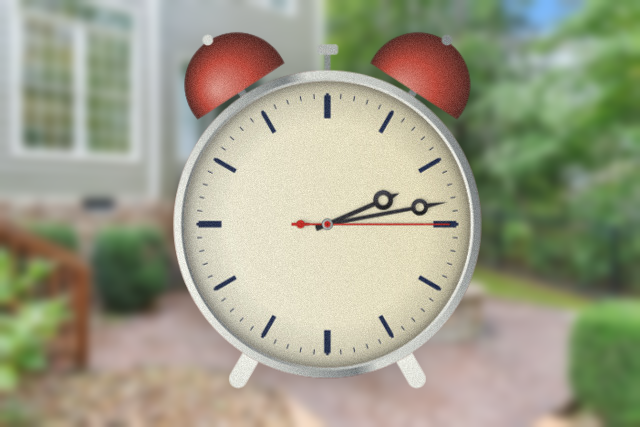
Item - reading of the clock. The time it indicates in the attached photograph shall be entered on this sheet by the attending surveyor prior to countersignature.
2:13:15
